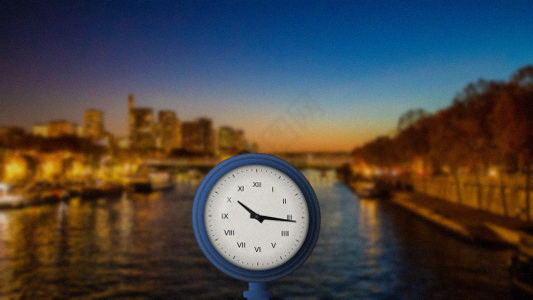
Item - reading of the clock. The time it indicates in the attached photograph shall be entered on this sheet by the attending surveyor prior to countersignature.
10:16
